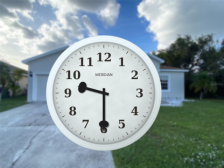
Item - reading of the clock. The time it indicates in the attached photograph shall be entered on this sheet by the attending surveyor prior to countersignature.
9:30
